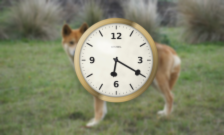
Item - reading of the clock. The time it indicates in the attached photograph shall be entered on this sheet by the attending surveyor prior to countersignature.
6:20
